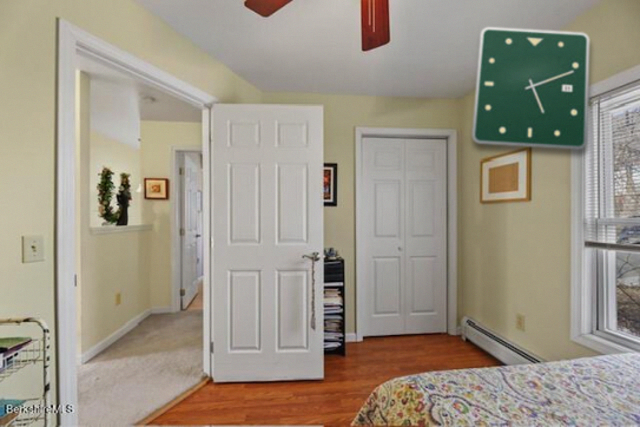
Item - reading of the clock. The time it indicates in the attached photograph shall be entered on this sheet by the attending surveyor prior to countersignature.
5:11
